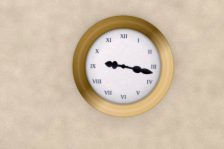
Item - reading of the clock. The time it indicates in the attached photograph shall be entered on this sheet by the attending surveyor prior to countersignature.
9:17
